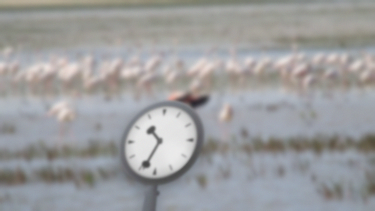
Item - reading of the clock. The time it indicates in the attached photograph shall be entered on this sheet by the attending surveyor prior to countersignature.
10:34
